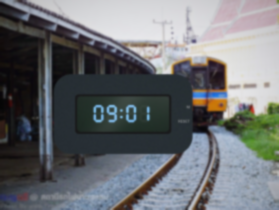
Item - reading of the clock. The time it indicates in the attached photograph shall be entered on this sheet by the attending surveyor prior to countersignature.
9:01
